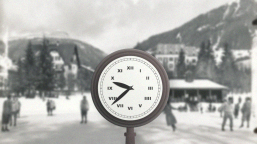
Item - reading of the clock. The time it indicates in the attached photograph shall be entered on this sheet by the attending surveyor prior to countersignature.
9:38
